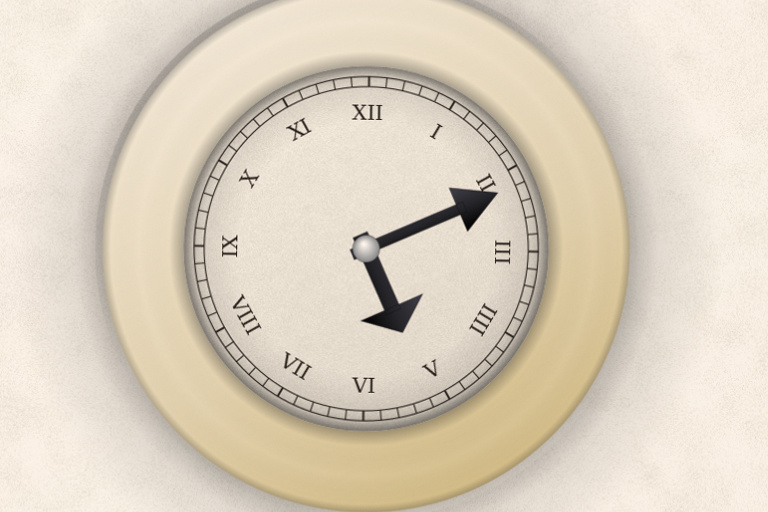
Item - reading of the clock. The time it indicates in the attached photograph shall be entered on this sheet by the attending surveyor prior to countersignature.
5:11
